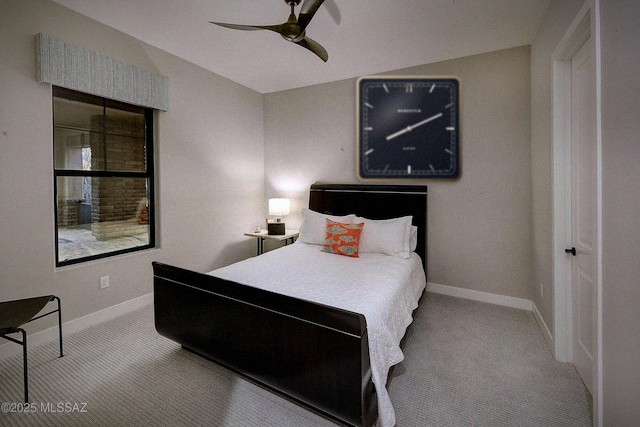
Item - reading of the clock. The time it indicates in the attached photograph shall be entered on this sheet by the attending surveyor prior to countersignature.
8:11
